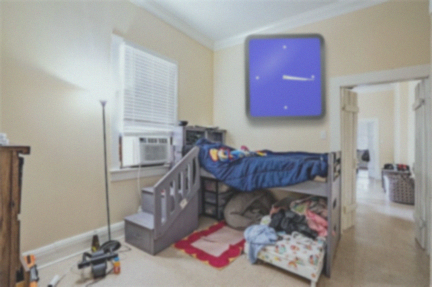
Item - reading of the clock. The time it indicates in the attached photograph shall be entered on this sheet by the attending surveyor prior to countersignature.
3:16
